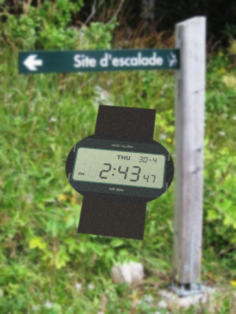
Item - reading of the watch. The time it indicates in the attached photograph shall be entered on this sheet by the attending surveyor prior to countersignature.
2:43
